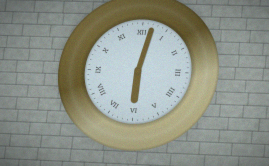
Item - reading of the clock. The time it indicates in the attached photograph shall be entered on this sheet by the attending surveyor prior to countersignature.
6:02
